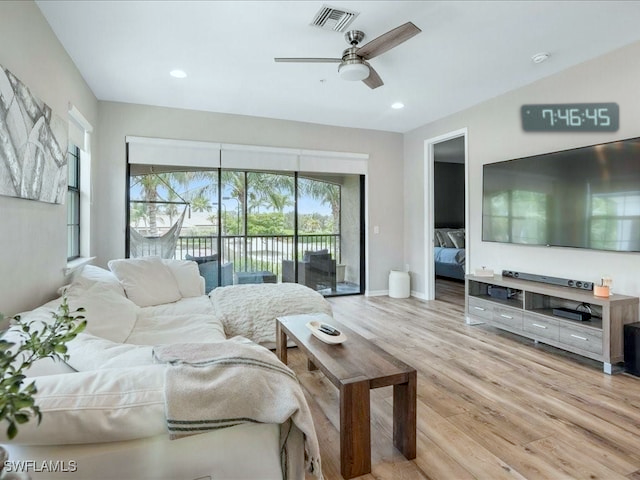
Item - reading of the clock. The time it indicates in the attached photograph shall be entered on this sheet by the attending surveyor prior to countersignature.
7:46:45
